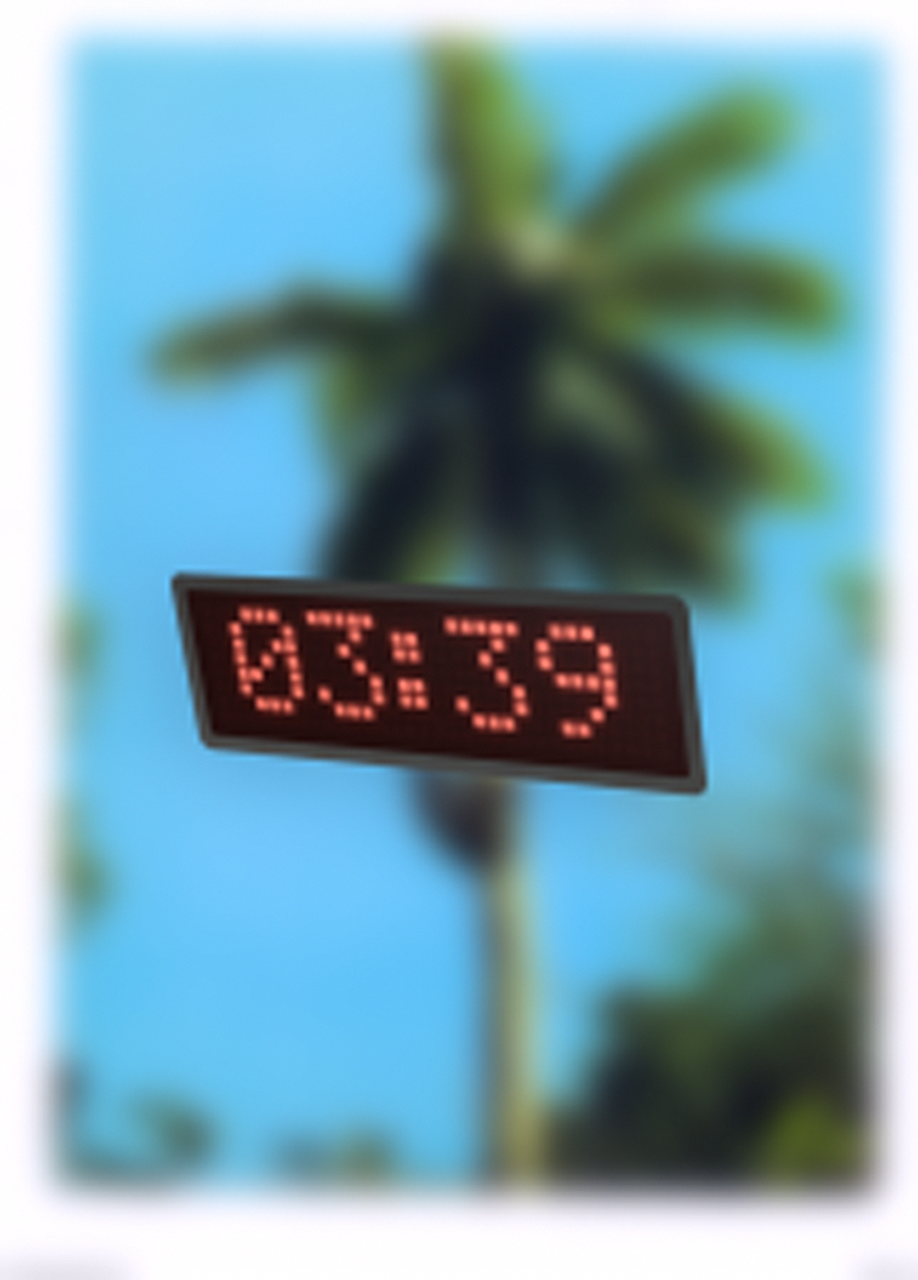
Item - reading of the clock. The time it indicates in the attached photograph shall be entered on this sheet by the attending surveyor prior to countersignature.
3:39
